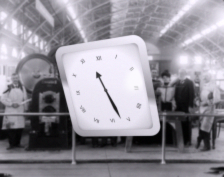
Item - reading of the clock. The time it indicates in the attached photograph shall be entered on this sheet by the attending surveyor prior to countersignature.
11:27
